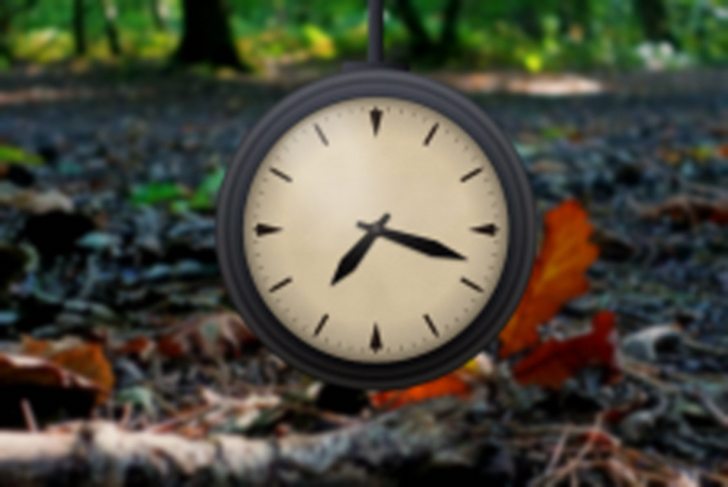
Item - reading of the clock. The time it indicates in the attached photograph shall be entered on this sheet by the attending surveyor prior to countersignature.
7:18
